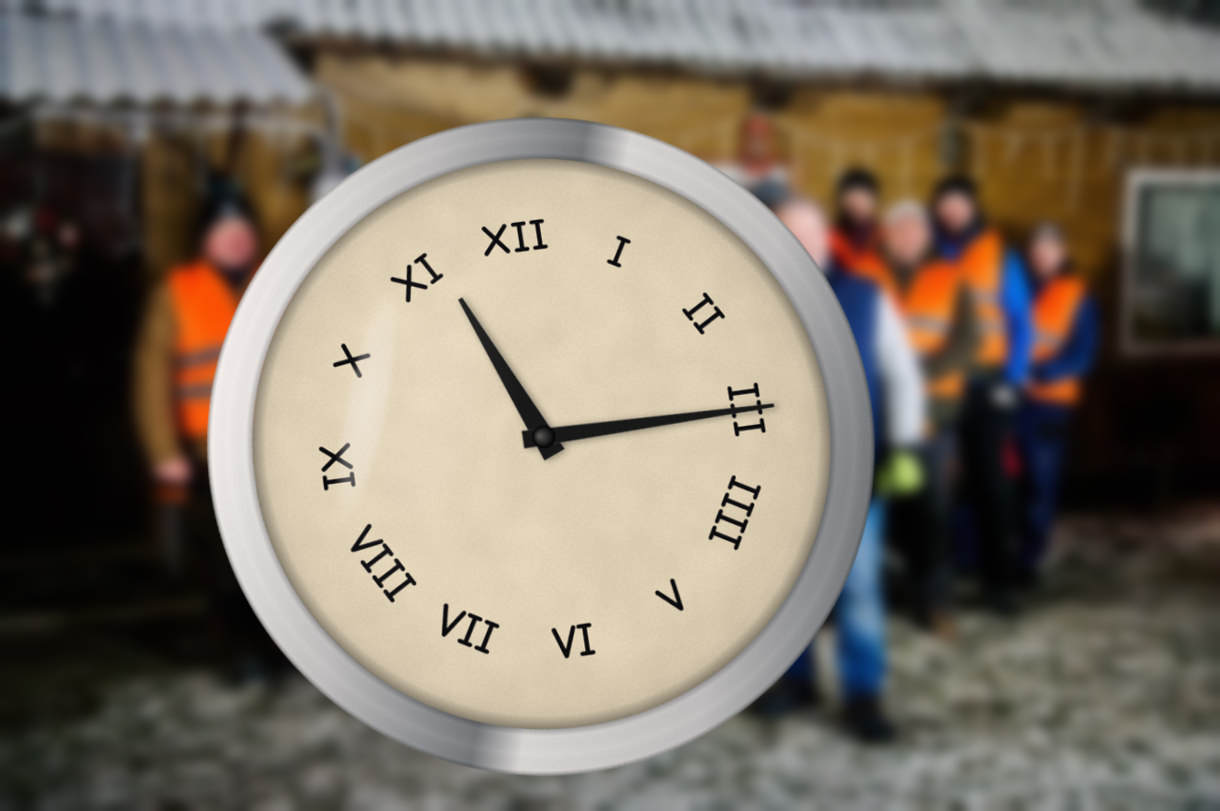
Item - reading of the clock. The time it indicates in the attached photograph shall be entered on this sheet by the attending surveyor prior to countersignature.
11:15
